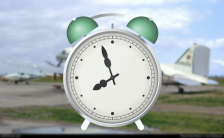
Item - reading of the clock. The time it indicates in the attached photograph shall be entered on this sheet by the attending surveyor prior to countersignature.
7:57
